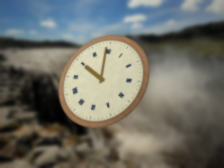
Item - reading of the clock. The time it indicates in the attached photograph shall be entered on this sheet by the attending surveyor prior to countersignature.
9:59
